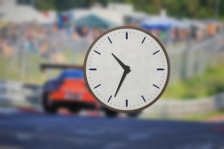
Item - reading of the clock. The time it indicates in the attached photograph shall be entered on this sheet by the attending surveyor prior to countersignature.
10:34
